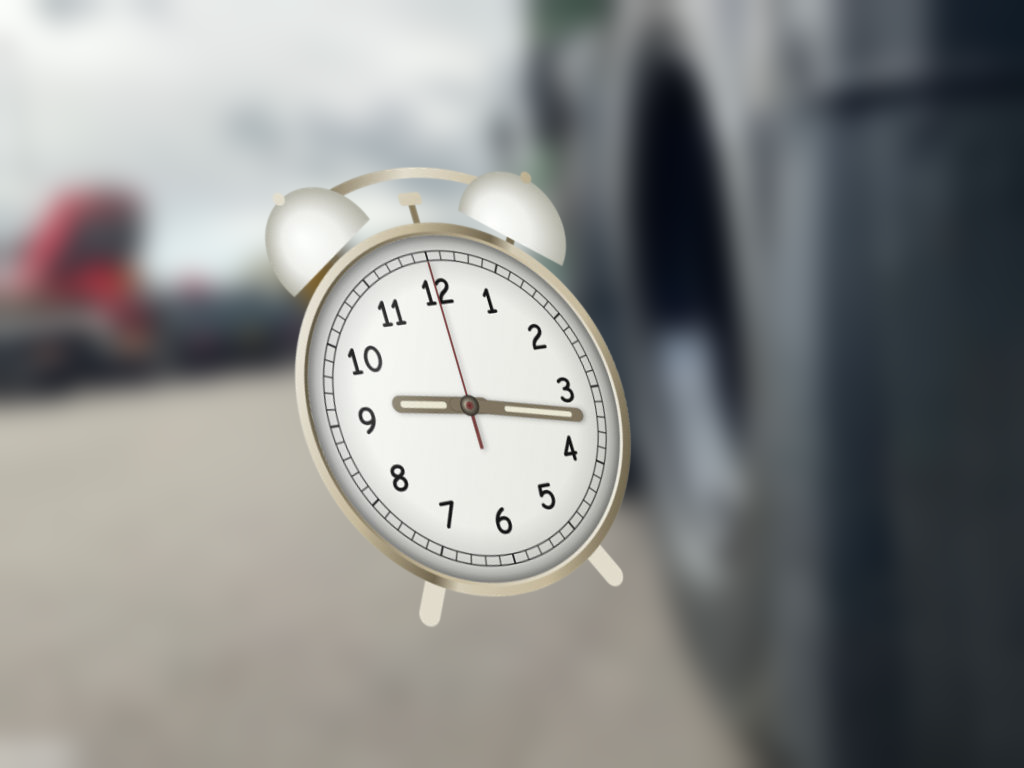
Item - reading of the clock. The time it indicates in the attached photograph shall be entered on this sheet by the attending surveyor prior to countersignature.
9:17:00
